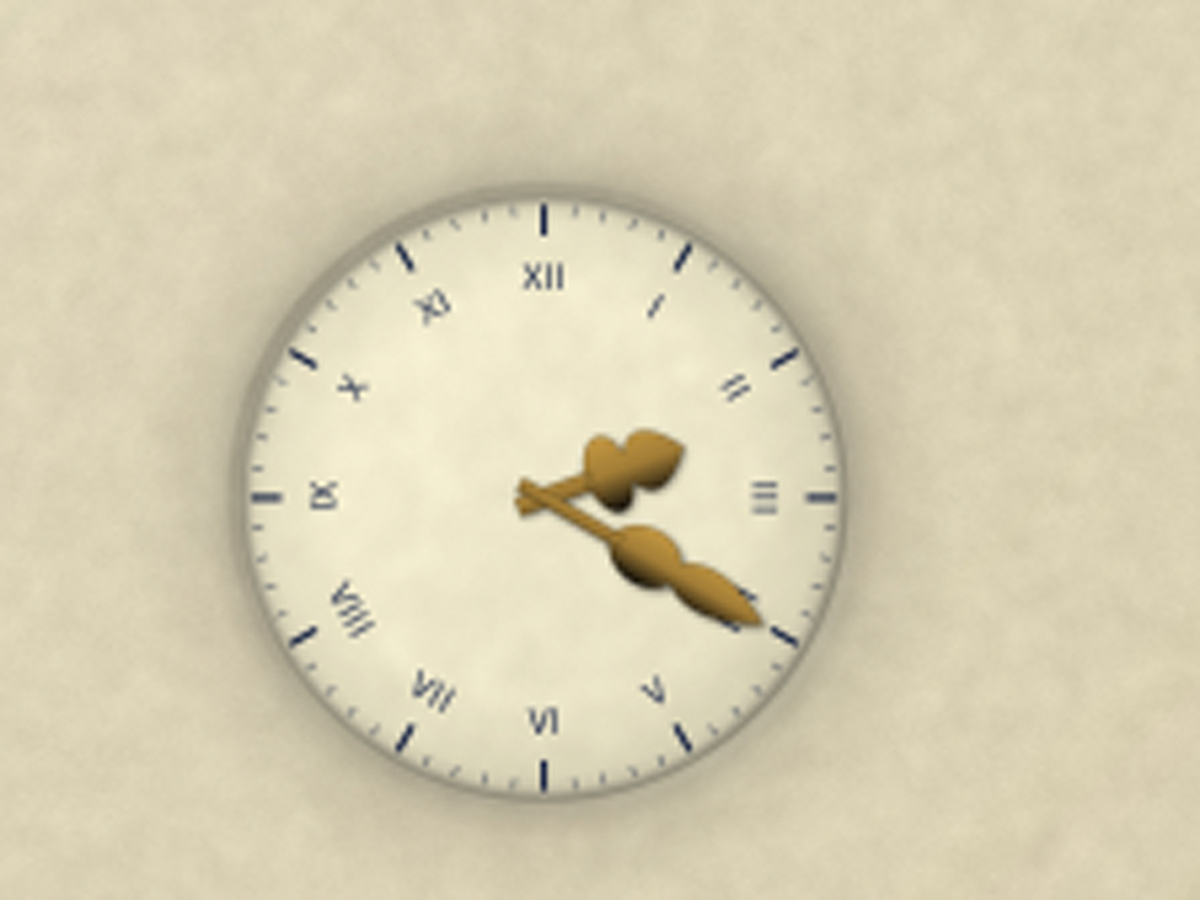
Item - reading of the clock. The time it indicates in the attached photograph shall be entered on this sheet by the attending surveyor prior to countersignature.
2:20
